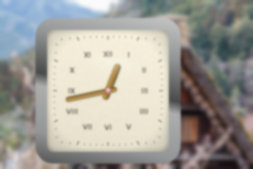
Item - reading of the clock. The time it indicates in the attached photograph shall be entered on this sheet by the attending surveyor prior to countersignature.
12:43
